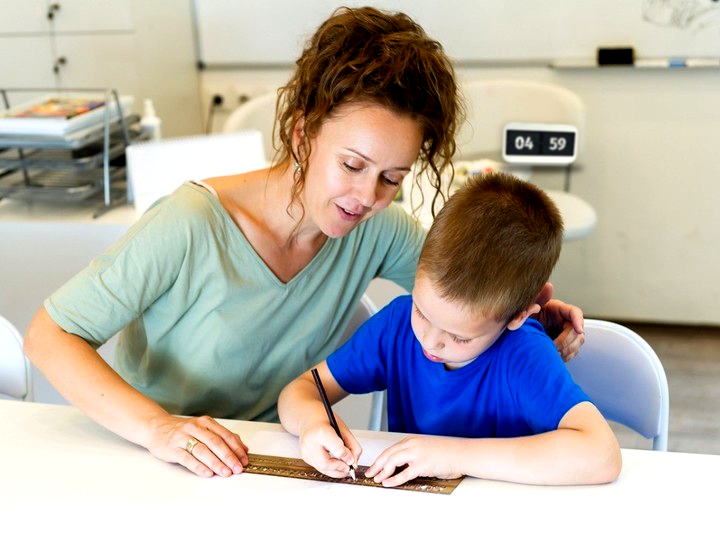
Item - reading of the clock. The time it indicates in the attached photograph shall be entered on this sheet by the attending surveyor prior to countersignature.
4:59
